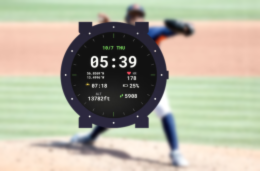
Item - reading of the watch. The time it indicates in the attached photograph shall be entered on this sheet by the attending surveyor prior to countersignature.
5:39
